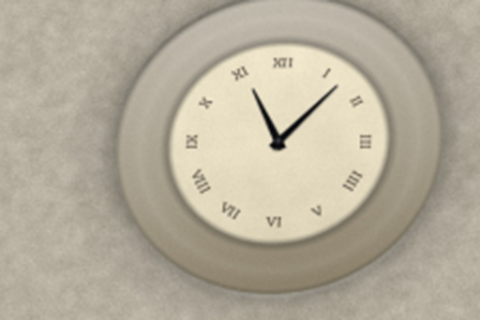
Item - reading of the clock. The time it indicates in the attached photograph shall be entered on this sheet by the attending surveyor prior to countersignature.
11:07
